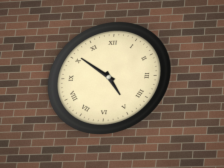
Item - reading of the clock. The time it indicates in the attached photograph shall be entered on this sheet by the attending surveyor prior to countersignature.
4:51
